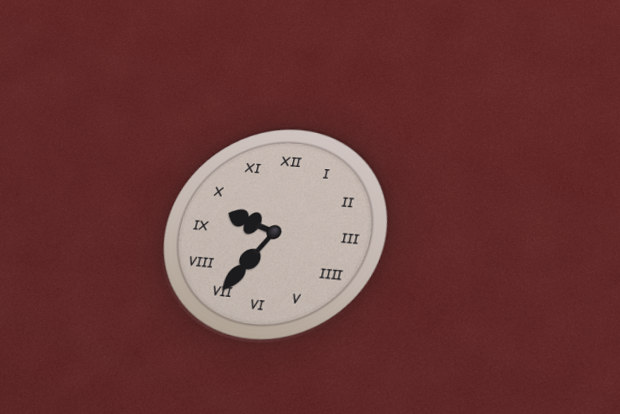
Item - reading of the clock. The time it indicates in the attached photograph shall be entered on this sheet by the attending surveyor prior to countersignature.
9:35
